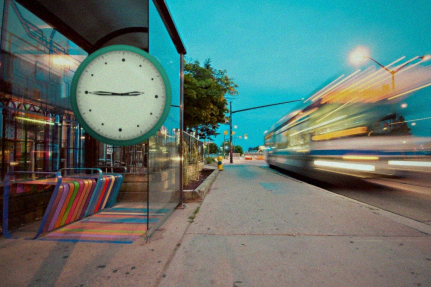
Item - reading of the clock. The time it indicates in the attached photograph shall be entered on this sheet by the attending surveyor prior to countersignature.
2:45
